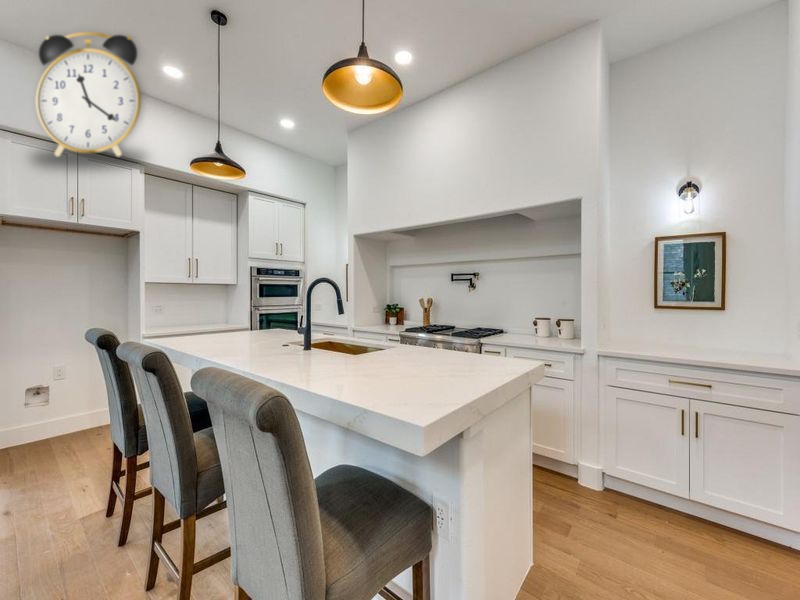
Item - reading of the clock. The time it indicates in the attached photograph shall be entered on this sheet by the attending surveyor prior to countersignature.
11:21
